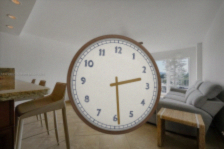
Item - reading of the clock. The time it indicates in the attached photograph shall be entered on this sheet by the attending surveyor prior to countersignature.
2:29
